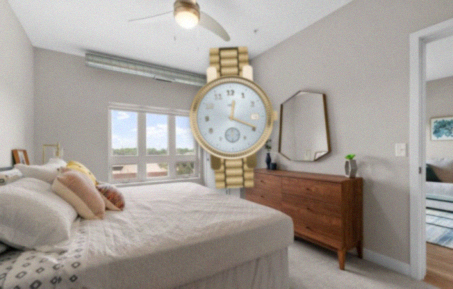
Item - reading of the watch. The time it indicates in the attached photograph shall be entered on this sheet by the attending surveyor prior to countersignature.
12:19
